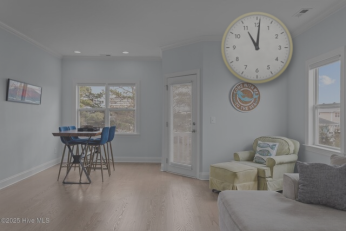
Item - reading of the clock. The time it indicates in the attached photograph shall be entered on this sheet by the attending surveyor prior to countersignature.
11:01
